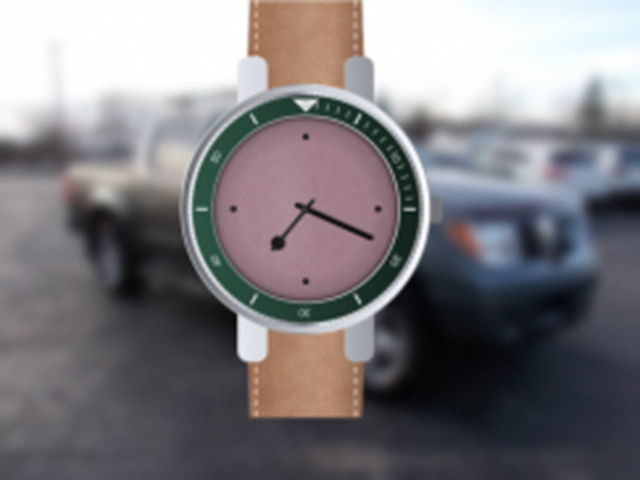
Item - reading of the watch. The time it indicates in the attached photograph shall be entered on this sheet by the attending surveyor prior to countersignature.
7:19
